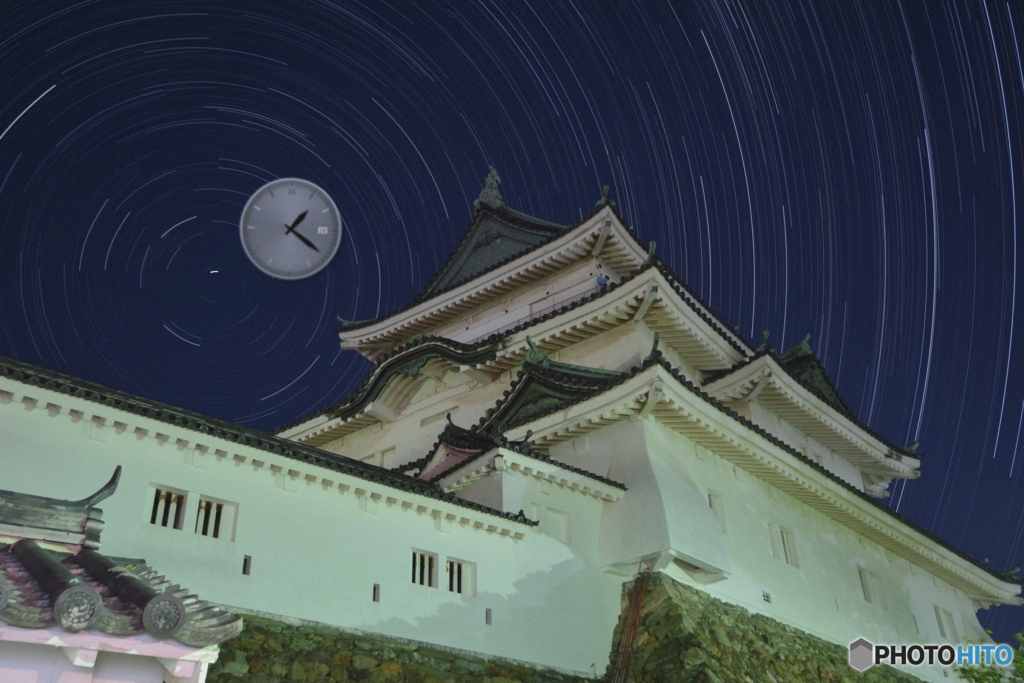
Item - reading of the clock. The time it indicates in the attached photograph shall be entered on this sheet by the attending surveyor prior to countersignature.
1:21
